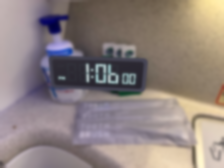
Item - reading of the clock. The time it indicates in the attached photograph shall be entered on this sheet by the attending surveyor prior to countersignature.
1:06
